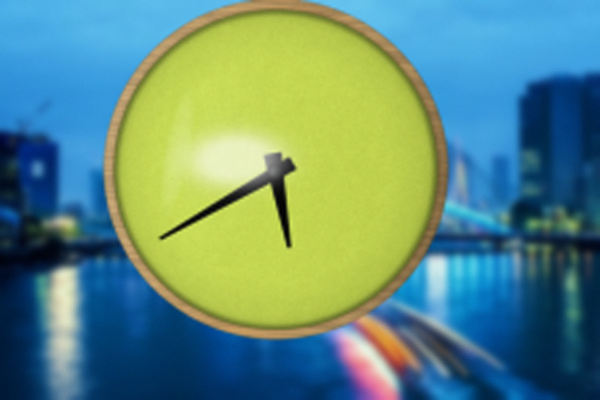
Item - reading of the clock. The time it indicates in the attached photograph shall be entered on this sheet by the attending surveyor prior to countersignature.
5:40
